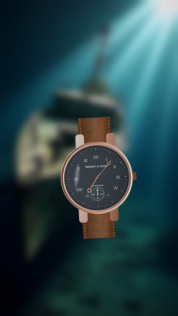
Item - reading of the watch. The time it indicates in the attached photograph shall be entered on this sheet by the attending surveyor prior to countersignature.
7:07
